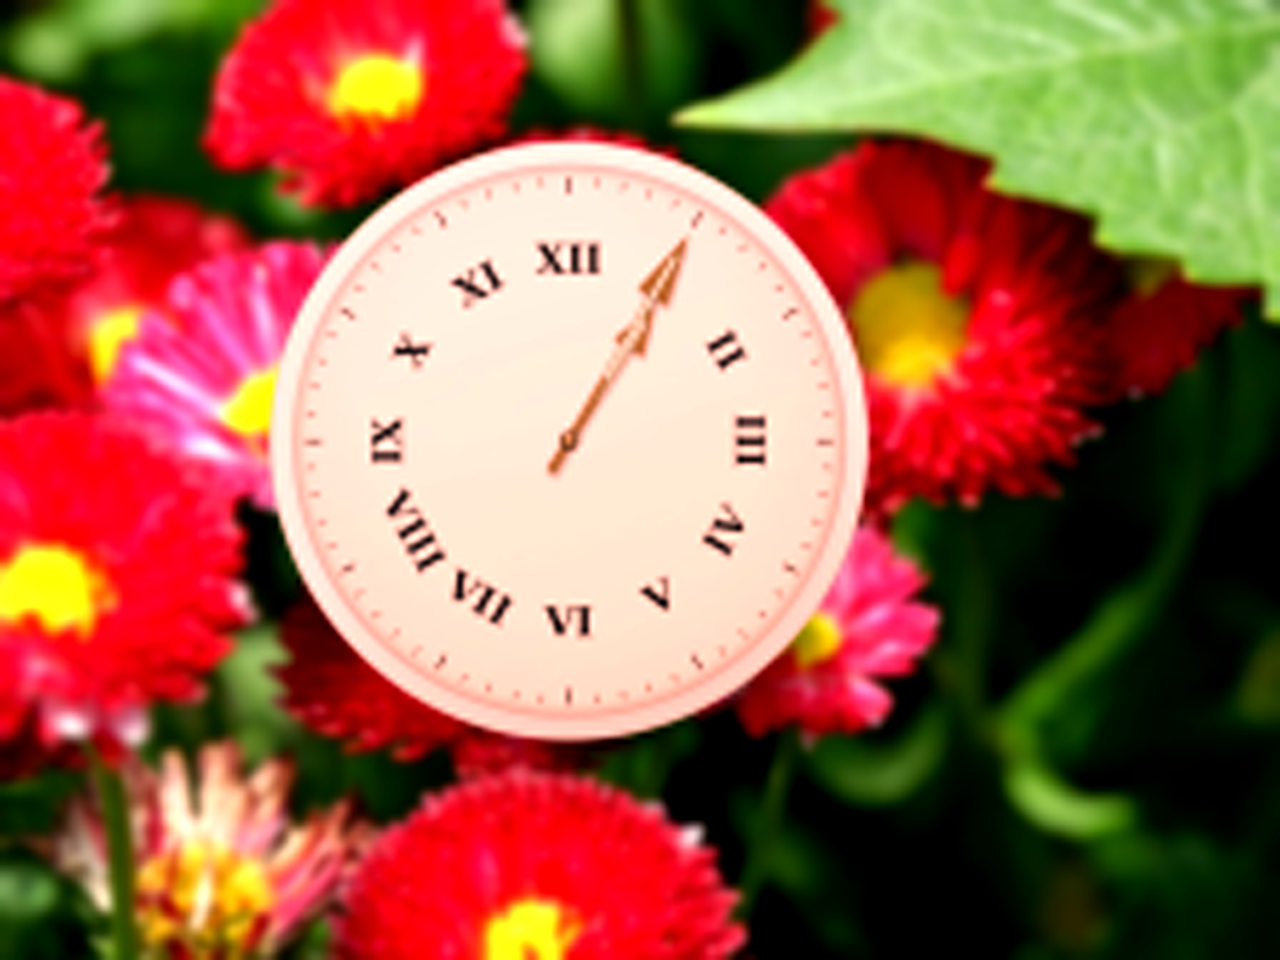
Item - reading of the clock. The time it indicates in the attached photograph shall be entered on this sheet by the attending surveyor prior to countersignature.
1:05
